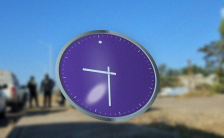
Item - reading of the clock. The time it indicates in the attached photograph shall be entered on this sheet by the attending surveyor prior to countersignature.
9:32
